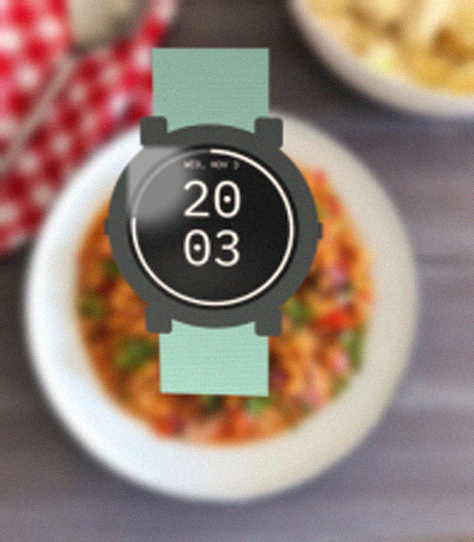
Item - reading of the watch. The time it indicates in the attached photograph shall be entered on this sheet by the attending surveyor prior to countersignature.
20:03
